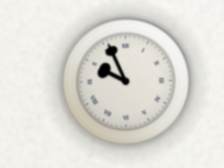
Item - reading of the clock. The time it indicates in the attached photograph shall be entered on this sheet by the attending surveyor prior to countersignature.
9:56
